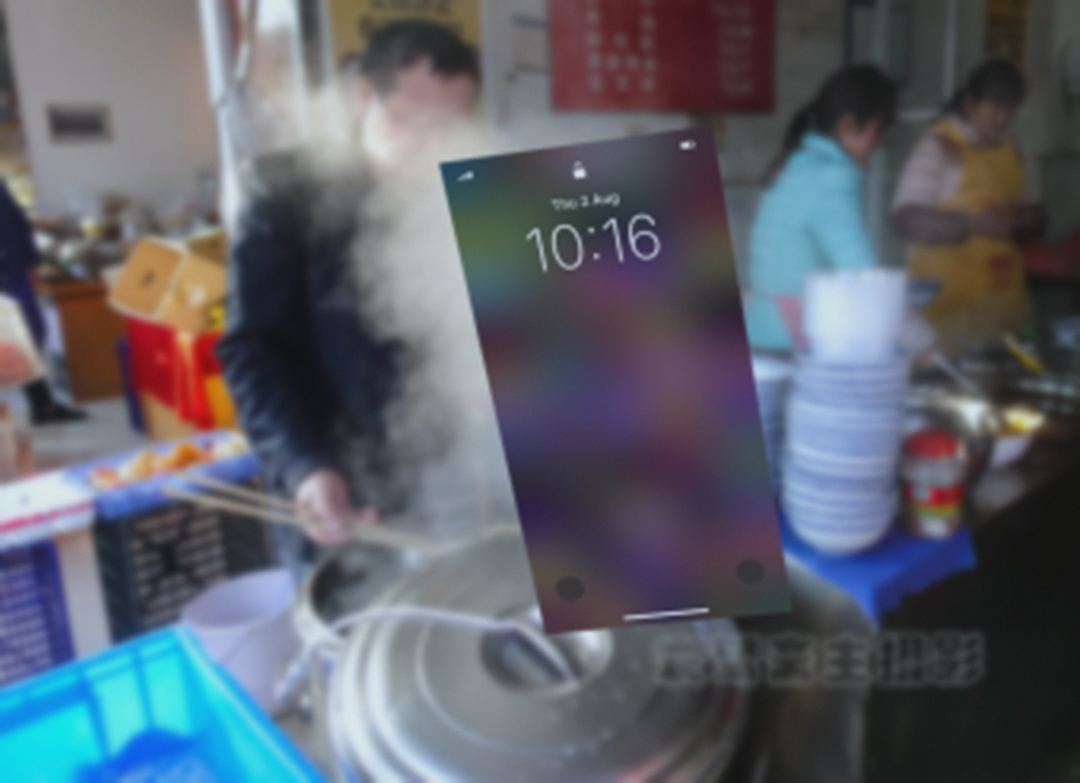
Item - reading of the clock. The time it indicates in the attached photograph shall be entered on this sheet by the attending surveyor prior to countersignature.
10:16
